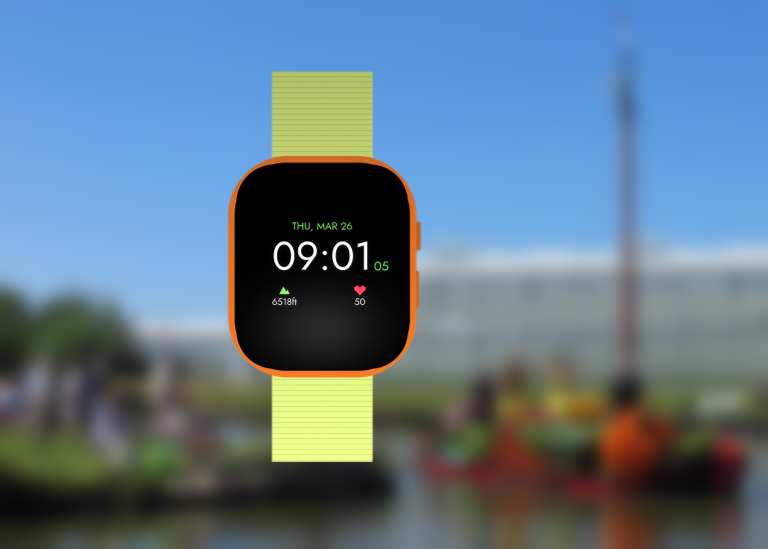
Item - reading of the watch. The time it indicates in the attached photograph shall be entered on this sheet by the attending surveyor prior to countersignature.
9:01:05
